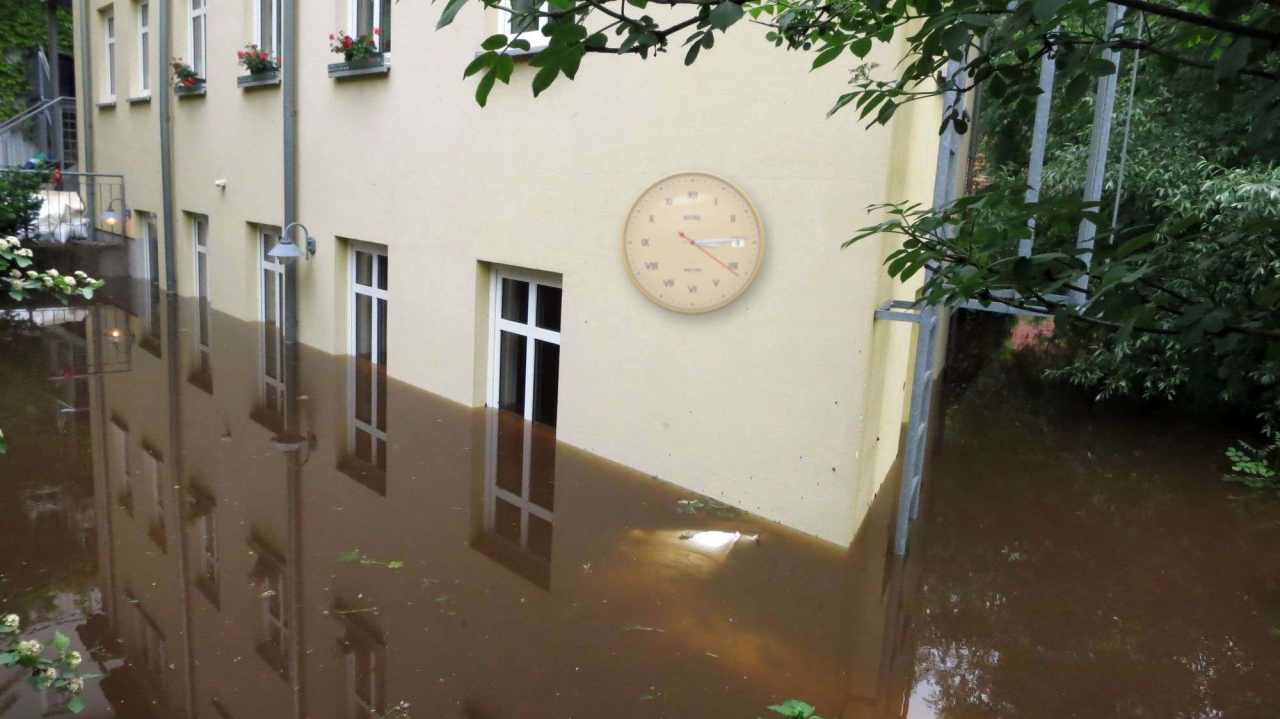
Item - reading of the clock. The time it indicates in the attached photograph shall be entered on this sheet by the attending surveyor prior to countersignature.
3:14:21
